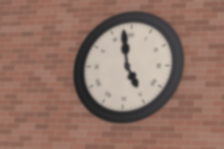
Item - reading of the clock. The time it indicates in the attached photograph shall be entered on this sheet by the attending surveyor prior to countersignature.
4:58
